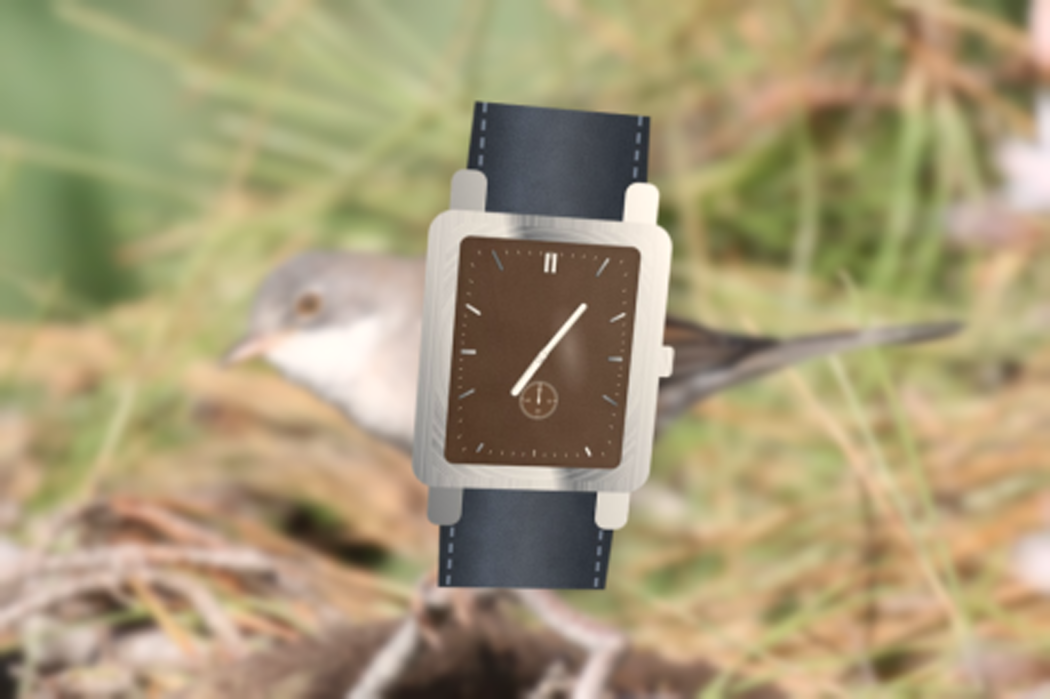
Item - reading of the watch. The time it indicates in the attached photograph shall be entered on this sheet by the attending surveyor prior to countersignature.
7:06
